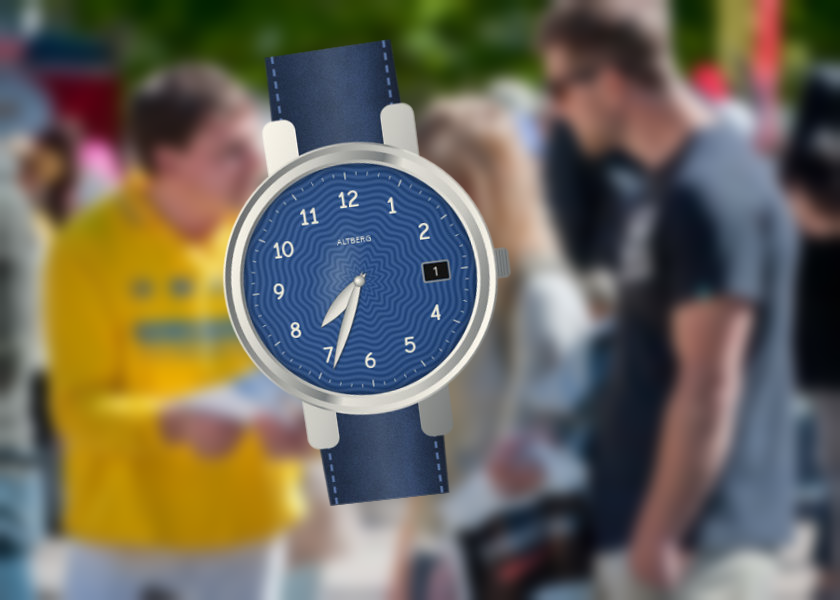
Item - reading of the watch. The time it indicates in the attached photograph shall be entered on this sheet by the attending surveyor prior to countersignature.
7:34
